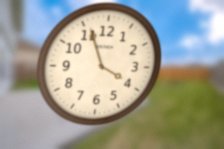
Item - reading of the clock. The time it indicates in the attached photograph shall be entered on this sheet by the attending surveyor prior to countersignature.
3:56
